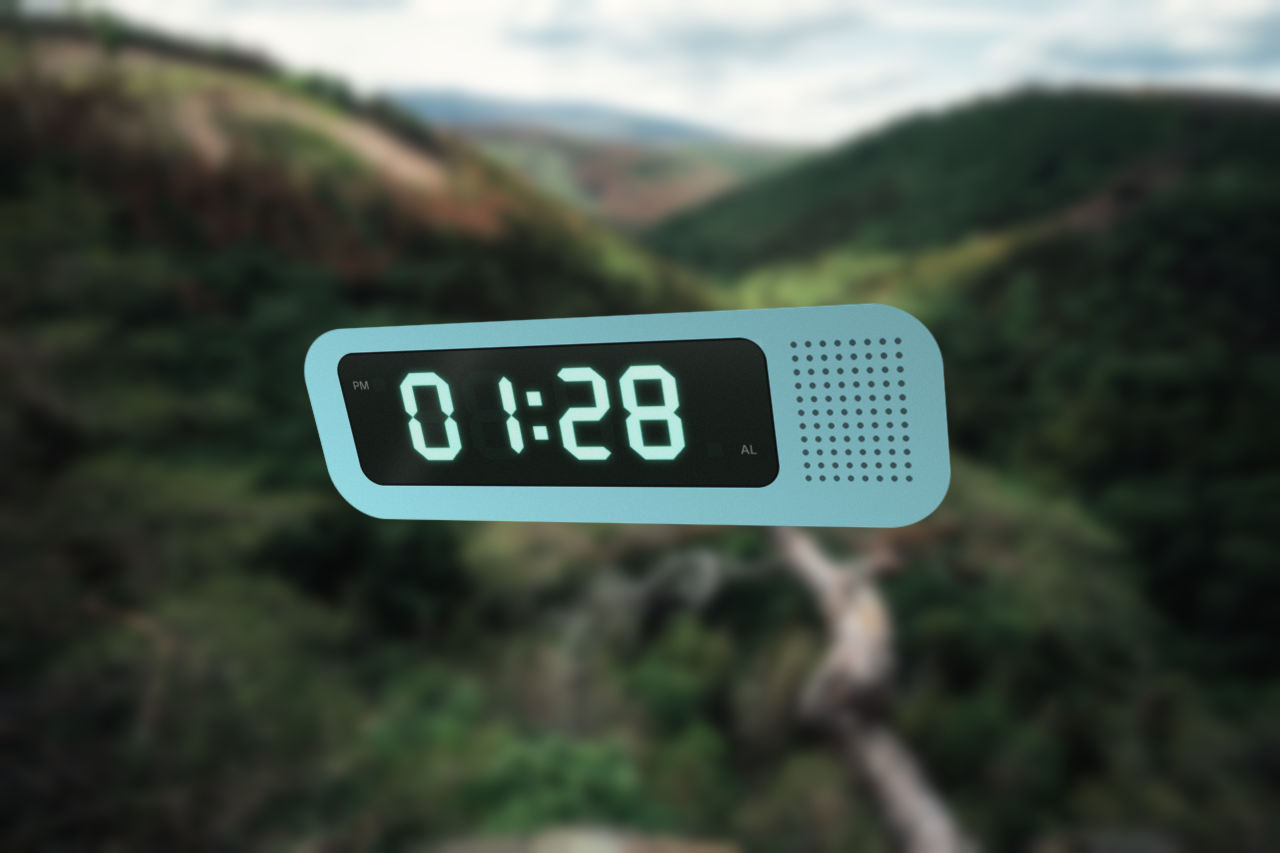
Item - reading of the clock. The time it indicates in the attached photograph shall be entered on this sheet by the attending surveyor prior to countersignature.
1:28
